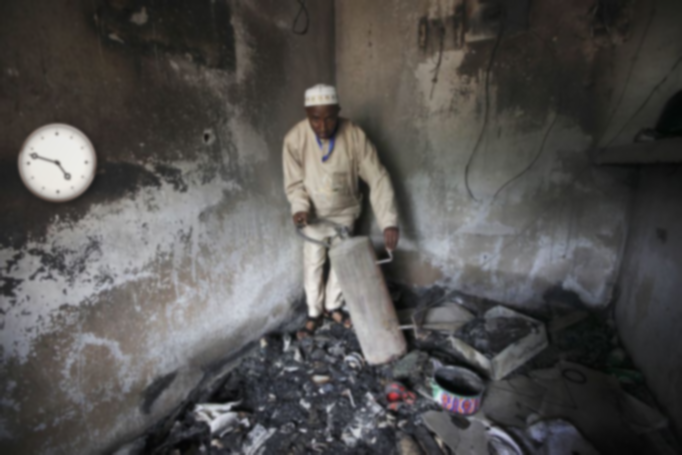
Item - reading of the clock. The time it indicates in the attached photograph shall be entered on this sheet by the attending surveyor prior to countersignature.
4:48
